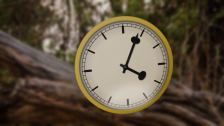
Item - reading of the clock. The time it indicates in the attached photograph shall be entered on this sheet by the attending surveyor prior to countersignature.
4:04
